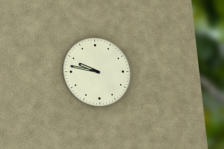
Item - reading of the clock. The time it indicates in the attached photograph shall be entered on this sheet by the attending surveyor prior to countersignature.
9:47
